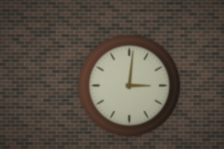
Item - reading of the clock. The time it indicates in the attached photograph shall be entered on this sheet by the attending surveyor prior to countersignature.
3:01
